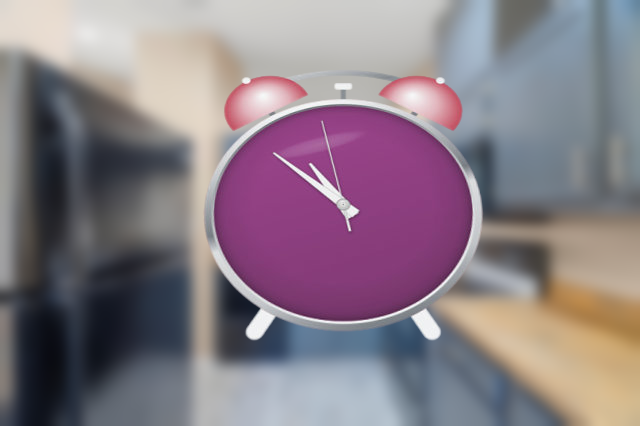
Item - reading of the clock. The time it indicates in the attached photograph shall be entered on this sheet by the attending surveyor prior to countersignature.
10:51:58
